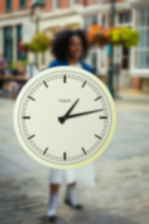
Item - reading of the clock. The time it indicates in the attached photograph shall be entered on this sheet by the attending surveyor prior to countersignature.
1:13
